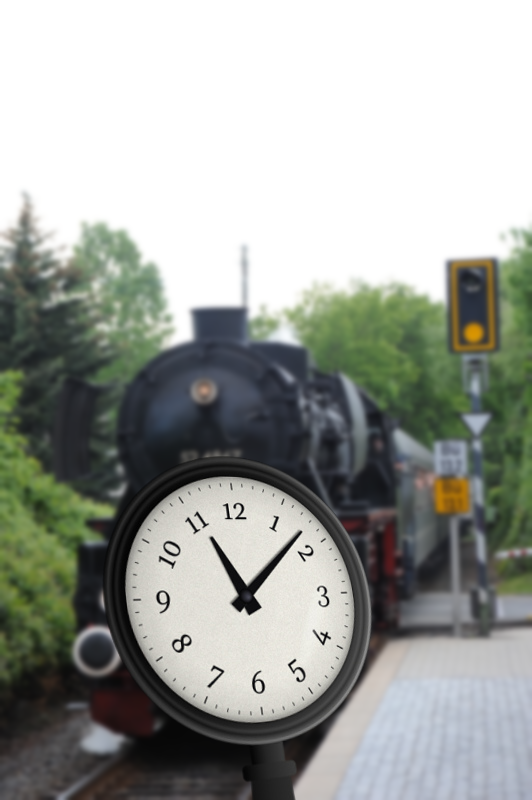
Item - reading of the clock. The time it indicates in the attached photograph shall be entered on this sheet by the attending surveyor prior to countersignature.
11:08
